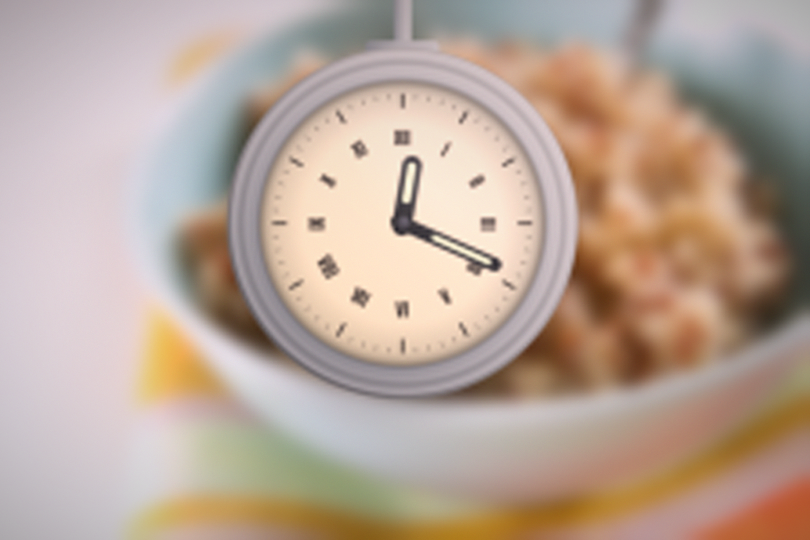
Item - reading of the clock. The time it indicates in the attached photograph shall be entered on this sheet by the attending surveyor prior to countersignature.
12:19
